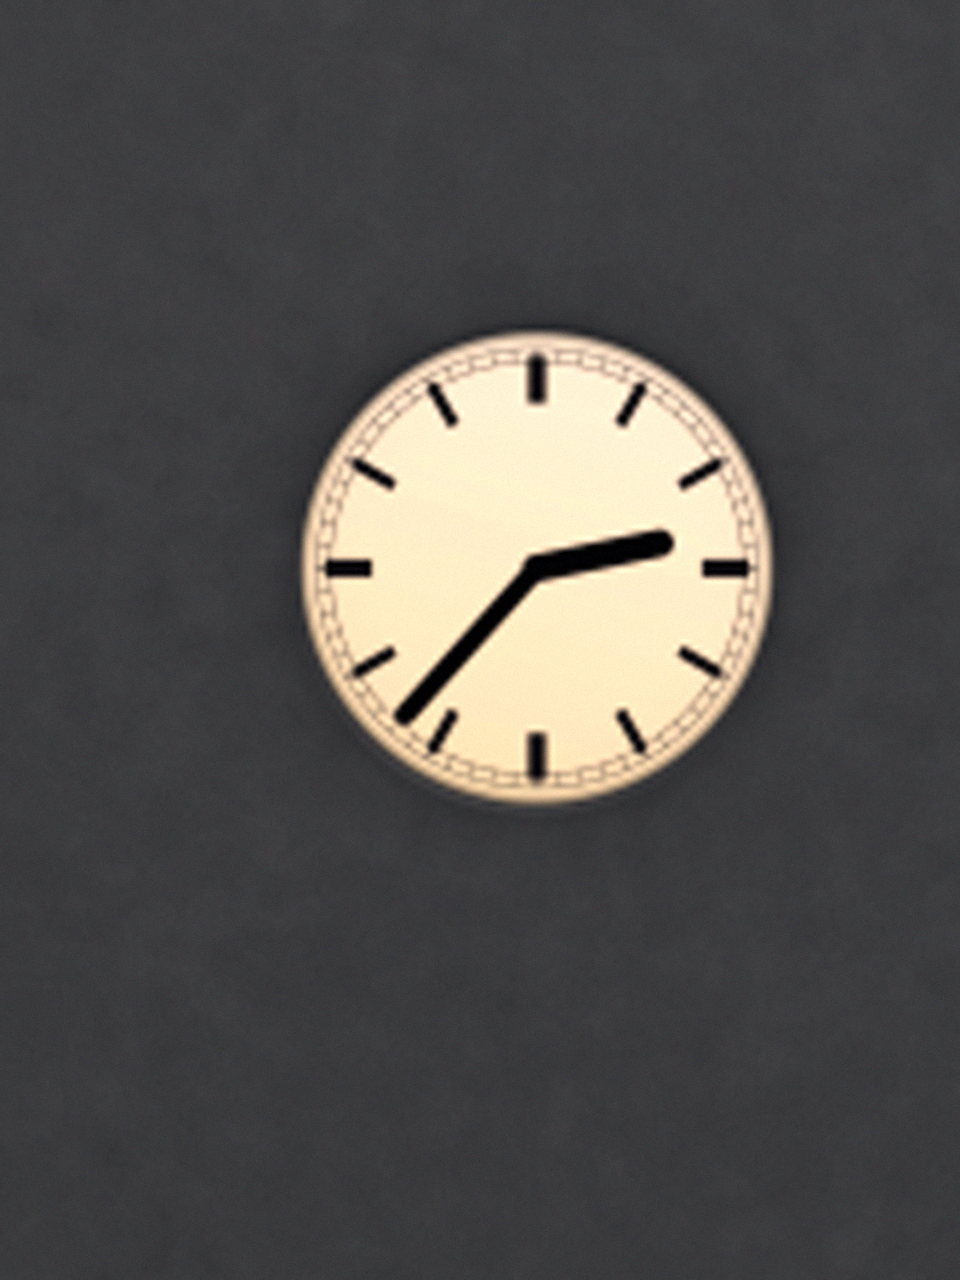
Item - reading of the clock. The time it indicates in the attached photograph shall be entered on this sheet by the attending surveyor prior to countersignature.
2:37
